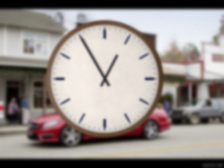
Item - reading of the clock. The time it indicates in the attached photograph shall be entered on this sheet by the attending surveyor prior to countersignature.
12:55
